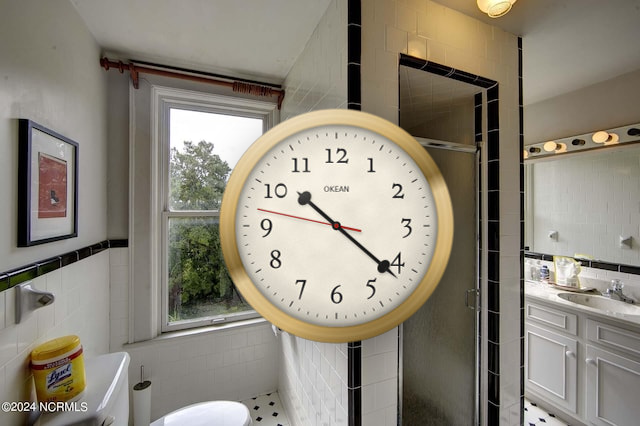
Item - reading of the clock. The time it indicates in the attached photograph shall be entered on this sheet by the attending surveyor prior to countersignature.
10:21:47
